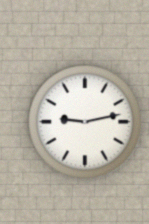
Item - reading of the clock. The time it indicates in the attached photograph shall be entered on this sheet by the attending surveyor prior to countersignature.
9:13
